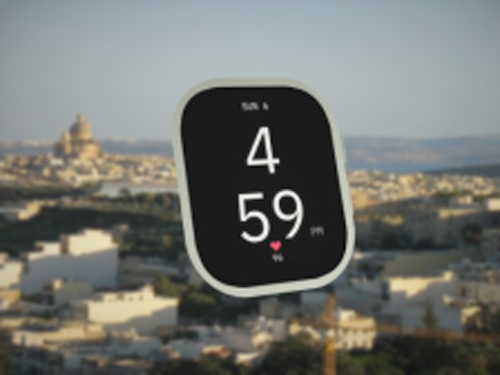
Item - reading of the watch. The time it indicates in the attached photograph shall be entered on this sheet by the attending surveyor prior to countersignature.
4:59
